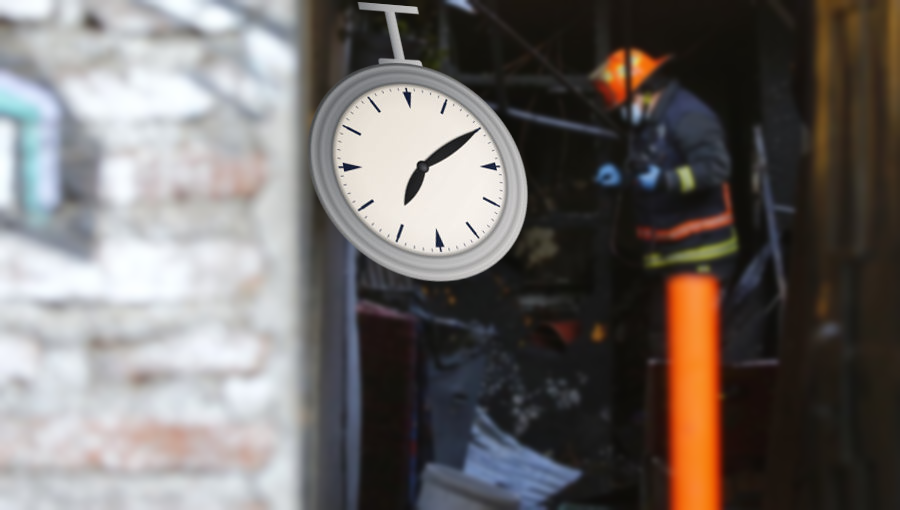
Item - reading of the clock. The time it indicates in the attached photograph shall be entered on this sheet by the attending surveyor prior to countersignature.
7:10
